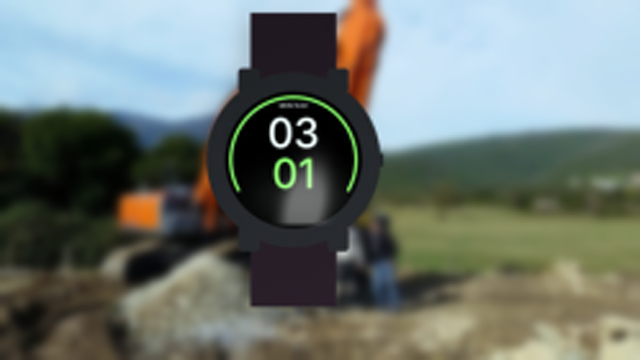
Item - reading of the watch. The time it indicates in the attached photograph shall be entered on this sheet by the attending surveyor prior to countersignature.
3:01
